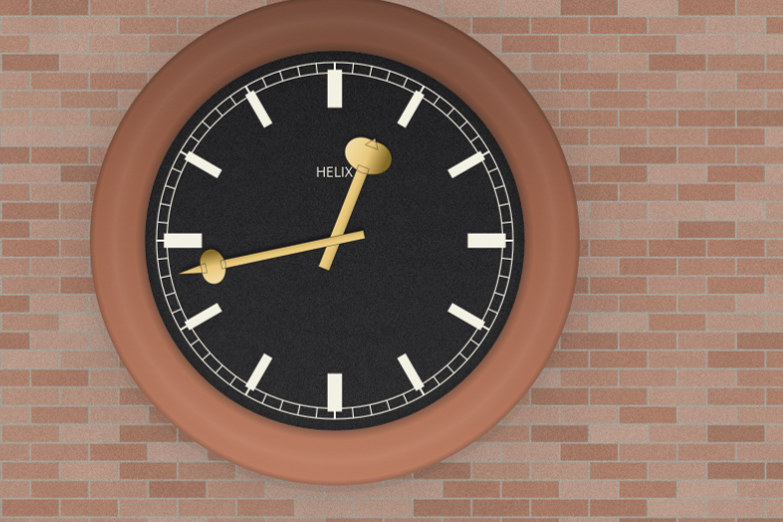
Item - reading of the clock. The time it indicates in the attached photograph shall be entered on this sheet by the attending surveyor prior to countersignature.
12:43
